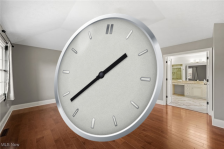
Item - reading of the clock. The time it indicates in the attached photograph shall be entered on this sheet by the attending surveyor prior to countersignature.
1:38
